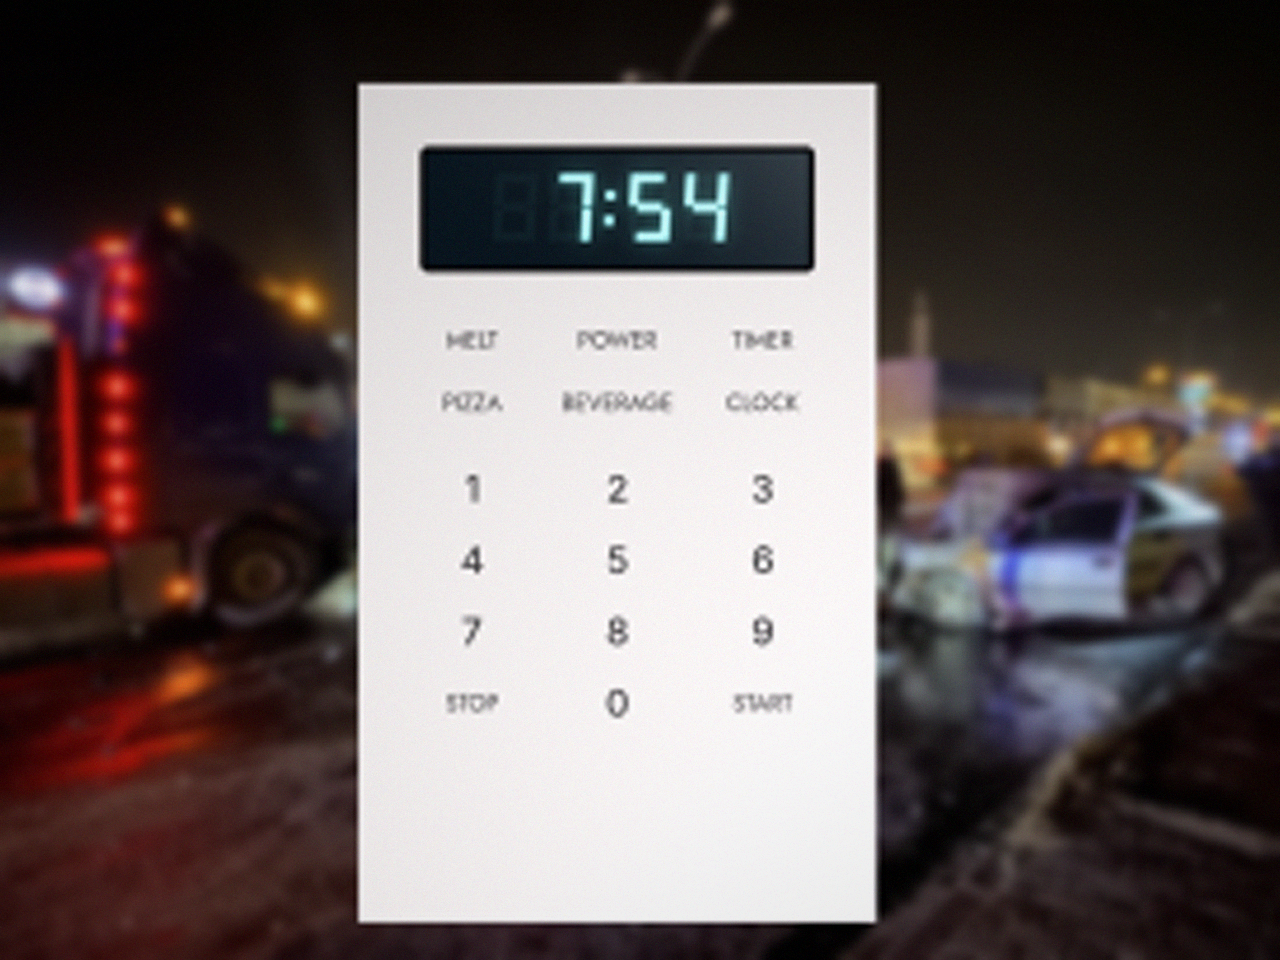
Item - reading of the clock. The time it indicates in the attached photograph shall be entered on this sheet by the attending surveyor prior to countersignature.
7:54
